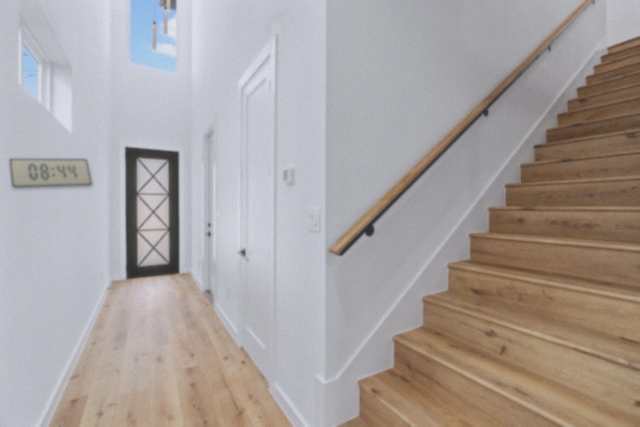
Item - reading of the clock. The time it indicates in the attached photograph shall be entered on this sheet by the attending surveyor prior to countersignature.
8:44
